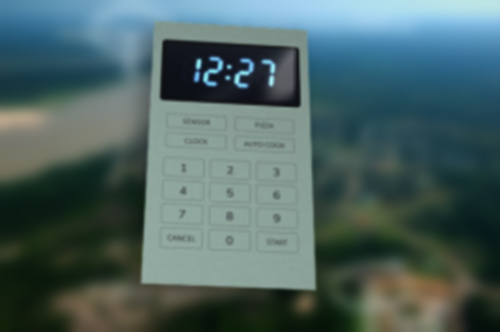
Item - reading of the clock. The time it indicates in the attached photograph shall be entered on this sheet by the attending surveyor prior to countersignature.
12:27
